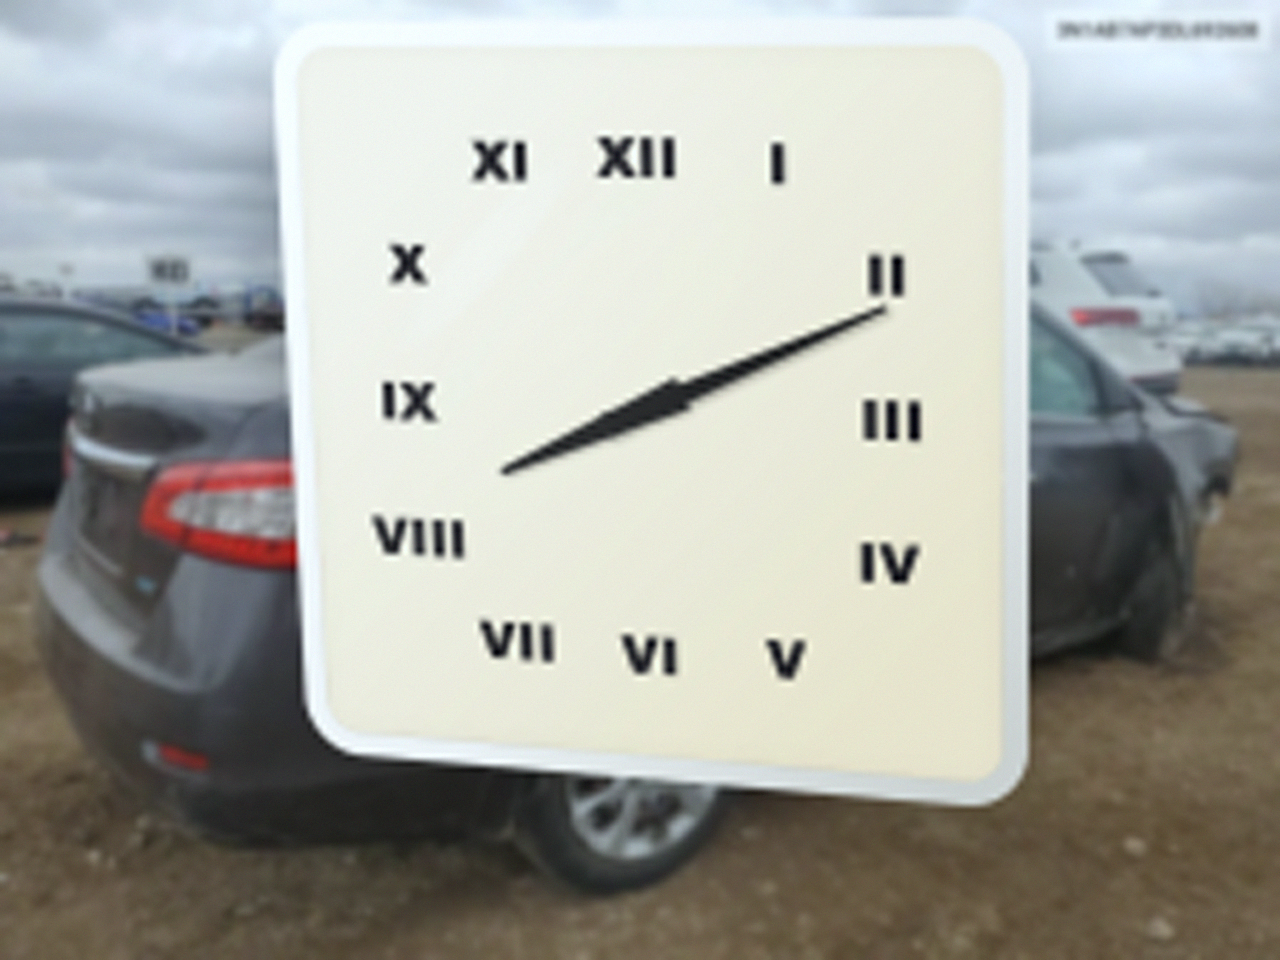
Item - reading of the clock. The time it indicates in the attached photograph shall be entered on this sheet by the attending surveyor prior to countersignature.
8:11
